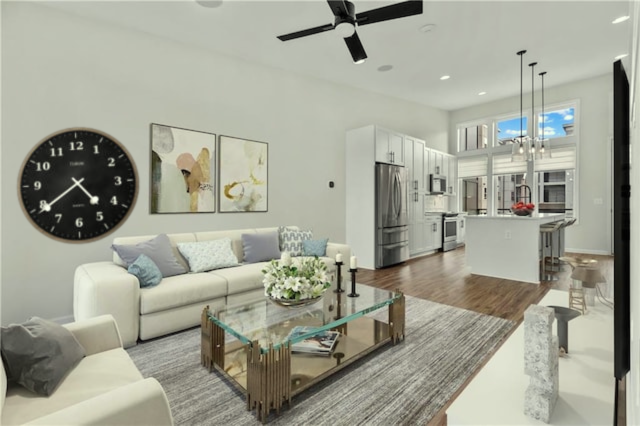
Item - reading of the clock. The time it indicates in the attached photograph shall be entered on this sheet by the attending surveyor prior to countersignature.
4:39
